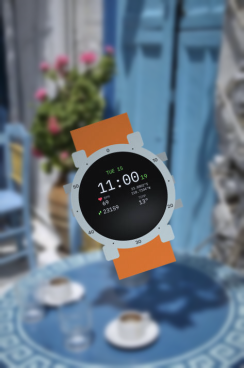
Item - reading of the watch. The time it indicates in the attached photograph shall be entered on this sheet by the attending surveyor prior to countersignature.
11:00
